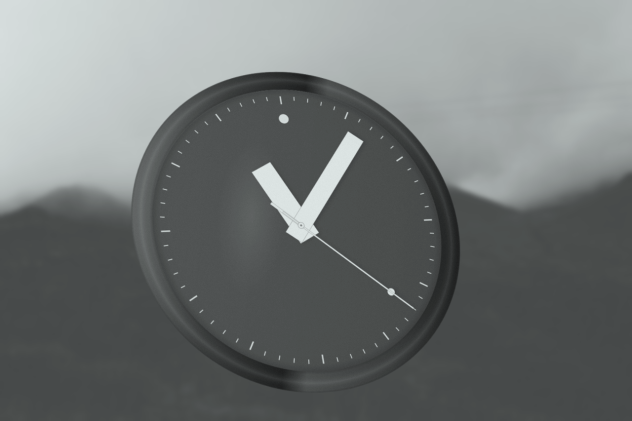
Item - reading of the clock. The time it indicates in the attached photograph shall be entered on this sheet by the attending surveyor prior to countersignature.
11:06:22
